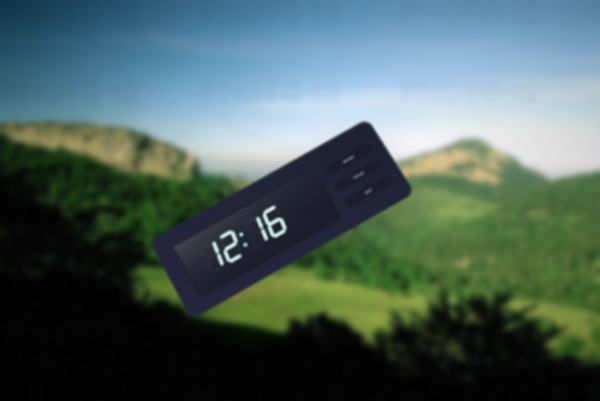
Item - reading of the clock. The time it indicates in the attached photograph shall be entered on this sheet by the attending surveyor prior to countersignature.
12:16
